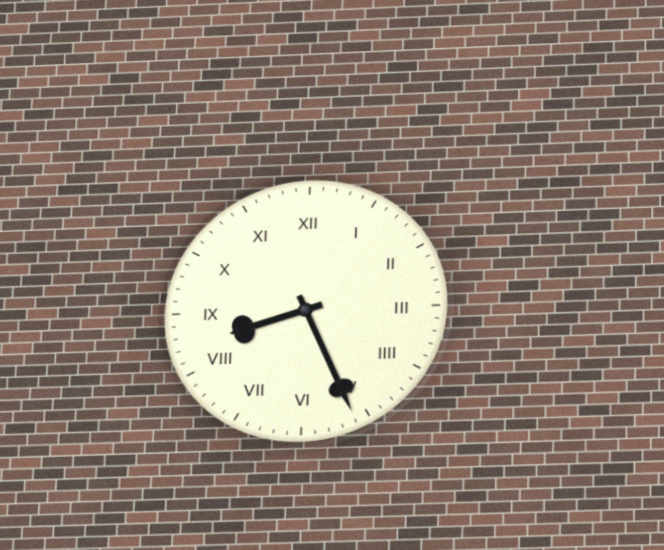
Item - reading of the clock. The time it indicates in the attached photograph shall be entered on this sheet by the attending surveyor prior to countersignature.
8:26
